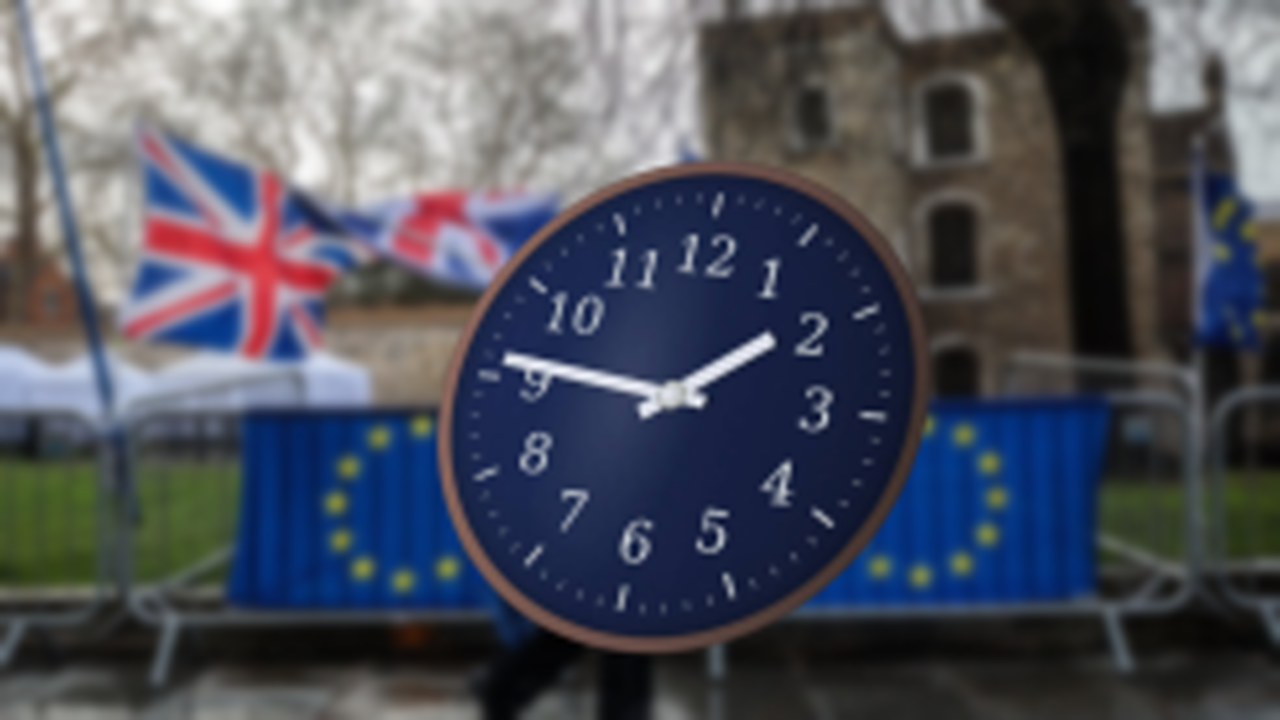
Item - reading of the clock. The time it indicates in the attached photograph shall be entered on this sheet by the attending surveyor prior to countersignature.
1:46
